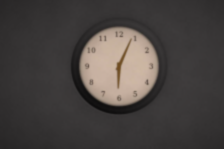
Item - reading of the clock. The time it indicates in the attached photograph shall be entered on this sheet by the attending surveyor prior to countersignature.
6:04
